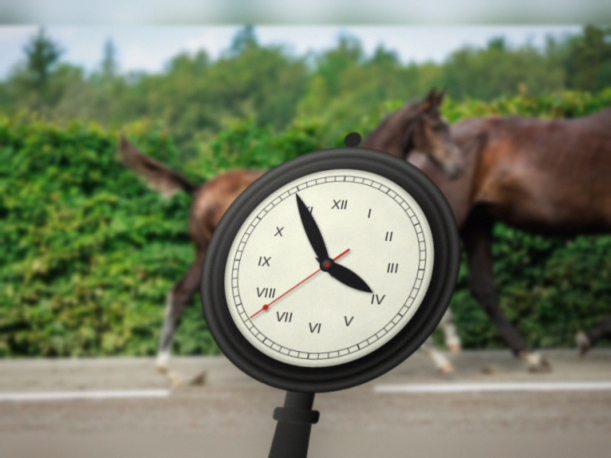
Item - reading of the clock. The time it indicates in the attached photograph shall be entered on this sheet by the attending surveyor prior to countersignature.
3:54:38
